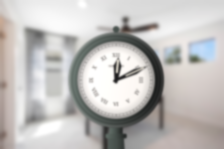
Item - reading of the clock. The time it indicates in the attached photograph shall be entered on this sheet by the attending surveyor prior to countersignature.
12:11
